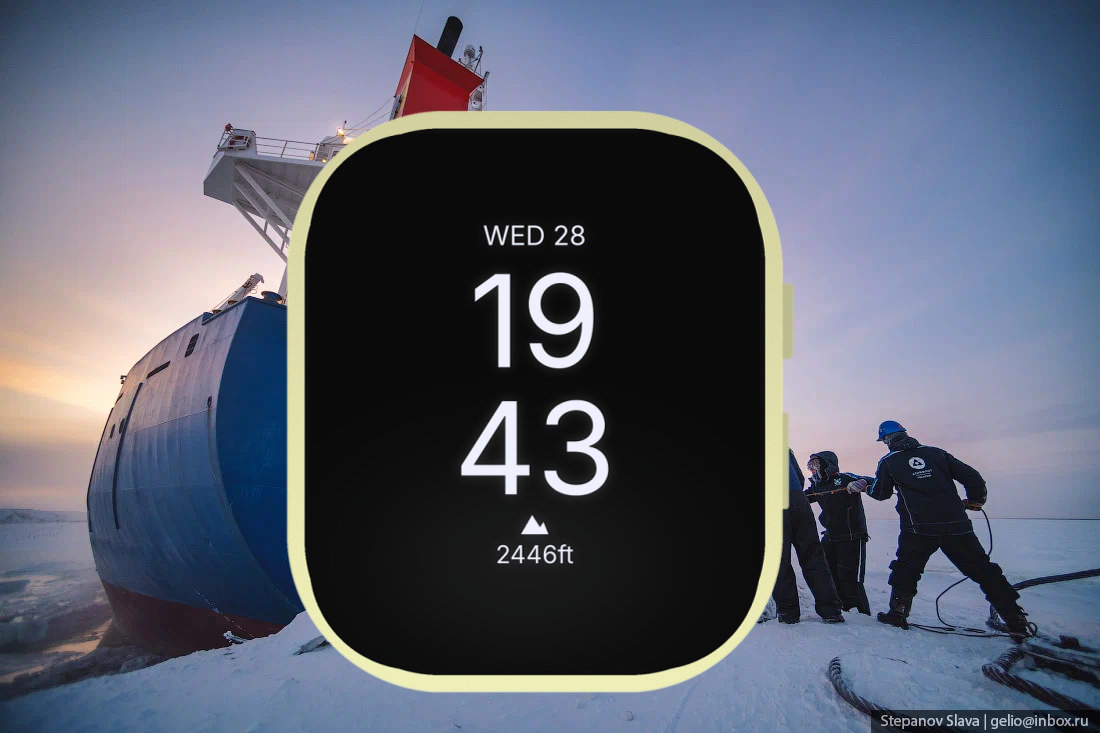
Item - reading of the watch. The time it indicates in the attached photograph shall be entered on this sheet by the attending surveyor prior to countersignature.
19:43
